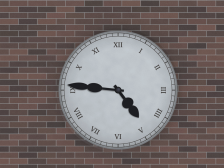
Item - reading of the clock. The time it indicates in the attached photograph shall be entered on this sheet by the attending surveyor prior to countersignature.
4:46
